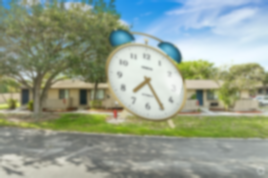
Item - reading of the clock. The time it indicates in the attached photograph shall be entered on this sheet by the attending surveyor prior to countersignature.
7:25
